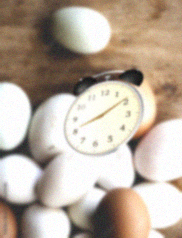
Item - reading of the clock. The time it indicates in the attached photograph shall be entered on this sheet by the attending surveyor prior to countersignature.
8:09
